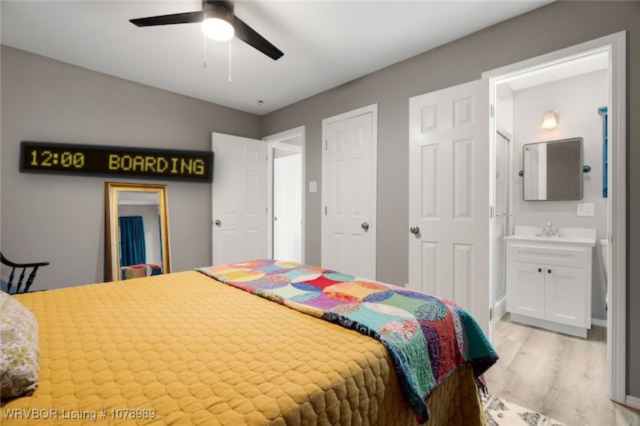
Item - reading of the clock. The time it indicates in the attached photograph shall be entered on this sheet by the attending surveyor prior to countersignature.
12:00
